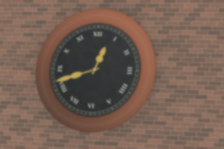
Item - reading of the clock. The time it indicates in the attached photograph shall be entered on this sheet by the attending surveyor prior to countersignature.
12:42
